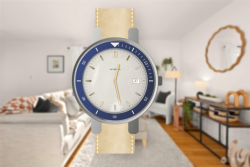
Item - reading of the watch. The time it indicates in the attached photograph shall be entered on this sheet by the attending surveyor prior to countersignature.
12:28
